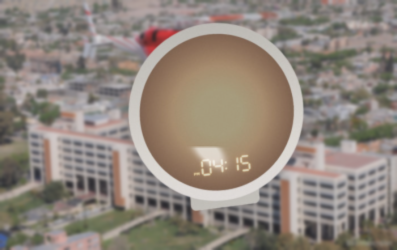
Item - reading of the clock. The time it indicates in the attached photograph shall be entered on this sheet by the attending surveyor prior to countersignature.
4:15
